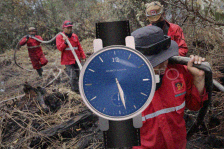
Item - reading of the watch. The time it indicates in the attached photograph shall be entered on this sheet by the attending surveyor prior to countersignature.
5:28
